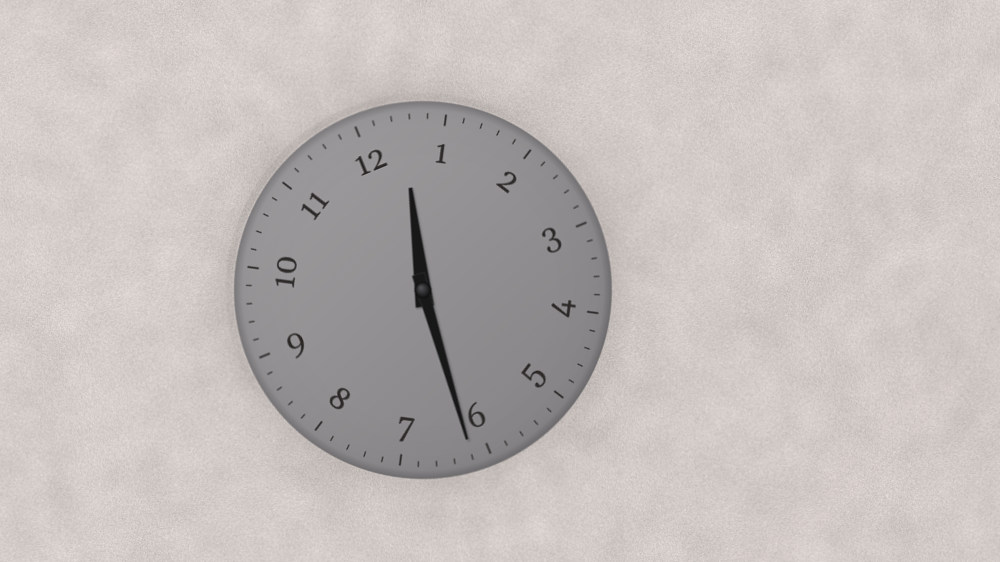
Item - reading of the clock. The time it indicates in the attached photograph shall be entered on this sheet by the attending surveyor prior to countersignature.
12:31
